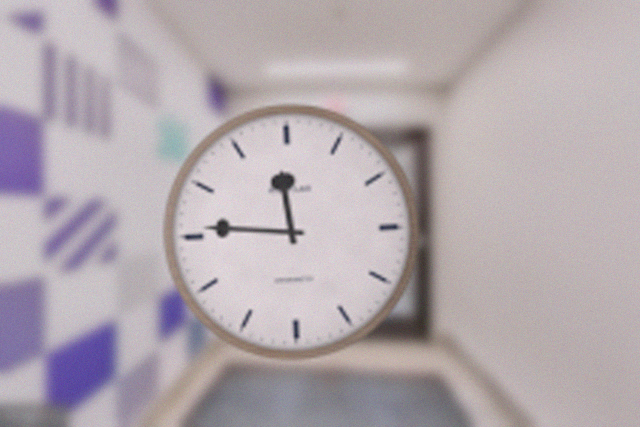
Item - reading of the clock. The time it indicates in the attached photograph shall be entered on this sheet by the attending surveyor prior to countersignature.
11:46
